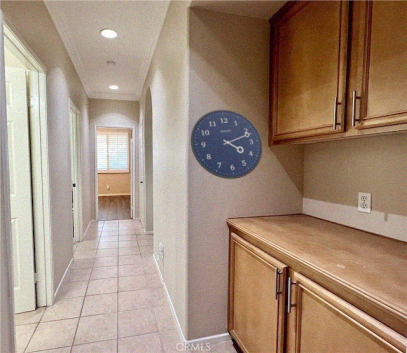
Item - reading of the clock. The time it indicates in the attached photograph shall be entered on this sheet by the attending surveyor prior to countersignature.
4:12
